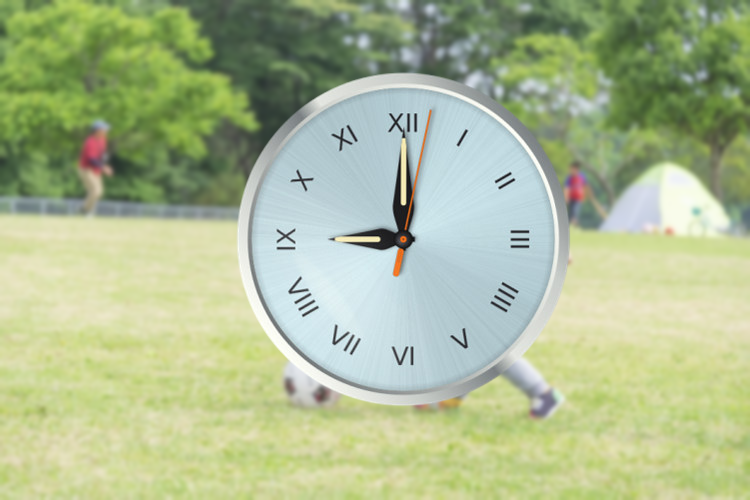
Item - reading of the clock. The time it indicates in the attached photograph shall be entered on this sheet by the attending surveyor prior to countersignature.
9:00:02
